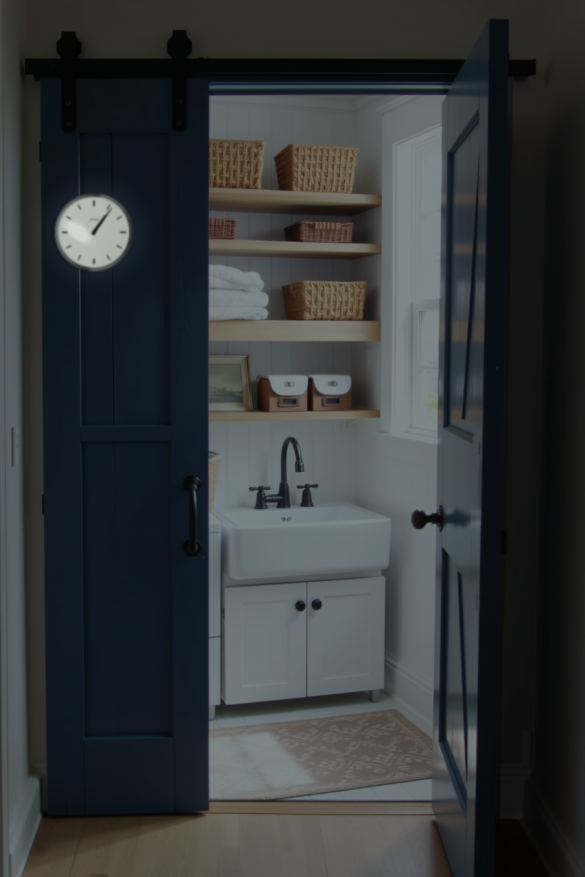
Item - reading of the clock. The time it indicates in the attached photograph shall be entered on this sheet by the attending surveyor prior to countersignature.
1:06
